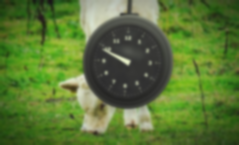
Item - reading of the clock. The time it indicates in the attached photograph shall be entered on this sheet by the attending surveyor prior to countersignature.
9:49
